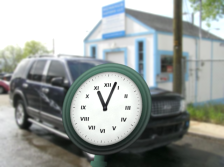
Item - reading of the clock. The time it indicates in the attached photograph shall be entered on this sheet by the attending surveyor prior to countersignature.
11:03
